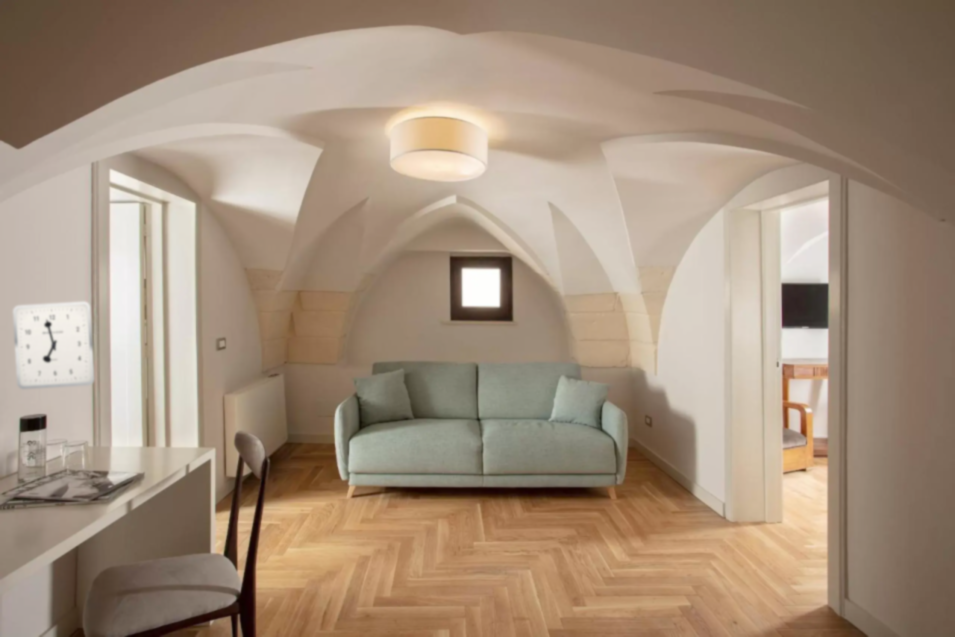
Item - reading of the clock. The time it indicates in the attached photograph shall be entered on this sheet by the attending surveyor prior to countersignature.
6:58
